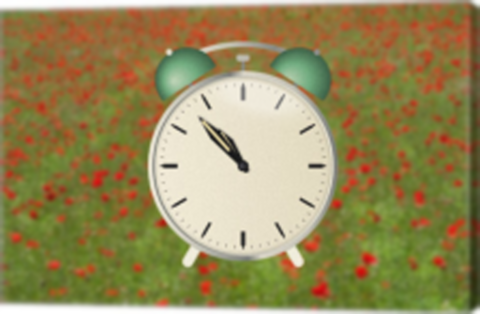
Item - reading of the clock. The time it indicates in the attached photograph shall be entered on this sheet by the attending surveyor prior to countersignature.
10:53
